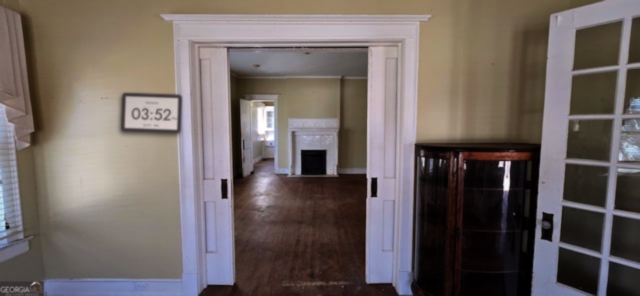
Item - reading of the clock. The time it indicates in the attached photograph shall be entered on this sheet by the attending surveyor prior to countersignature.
3:52
